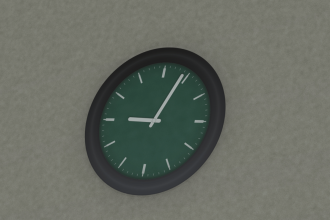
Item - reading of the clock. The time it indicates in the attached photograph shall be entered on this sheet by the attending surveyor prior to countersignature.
9:04
